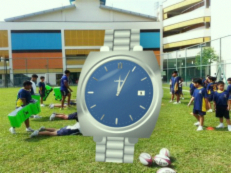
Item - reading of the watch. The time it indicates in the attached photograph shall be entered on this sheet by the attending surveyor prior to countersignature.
12:04
